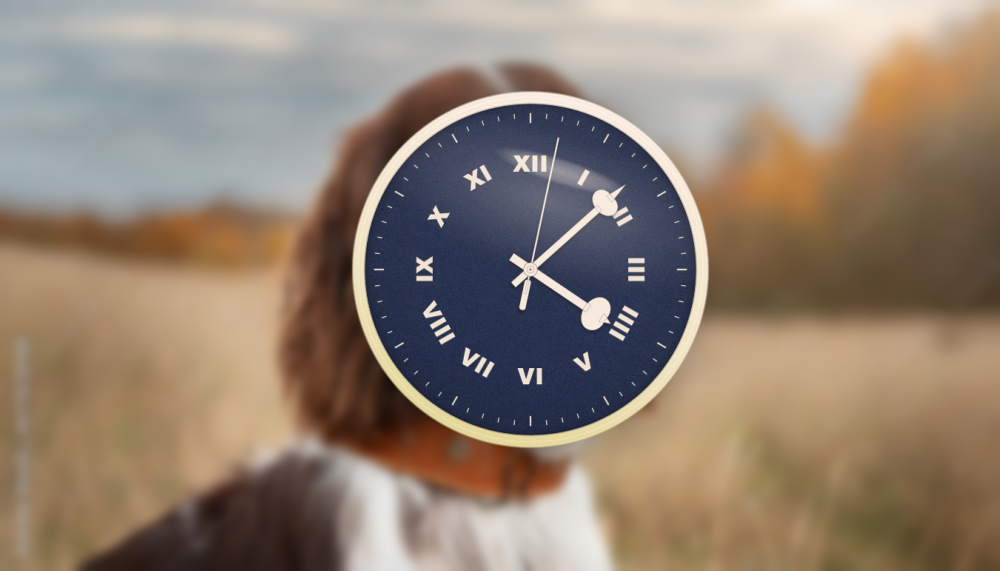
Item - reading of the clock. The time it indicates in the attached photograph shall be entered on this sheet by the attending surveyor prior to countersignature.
4:08:02
